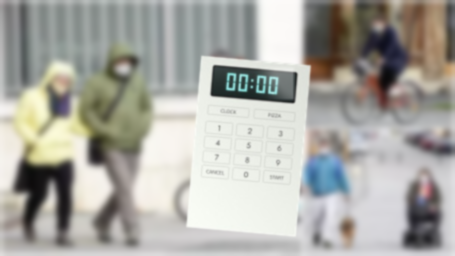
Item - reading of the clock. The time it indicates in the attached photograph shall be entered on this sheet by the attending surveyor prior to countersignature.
0:00
